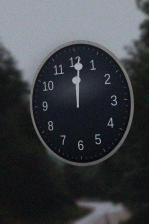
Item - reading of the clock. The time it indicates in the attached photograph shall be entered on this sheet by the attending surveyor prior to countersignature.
12:01
